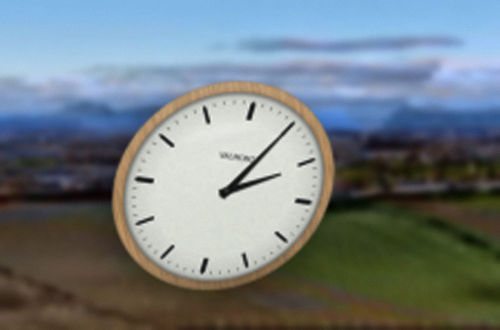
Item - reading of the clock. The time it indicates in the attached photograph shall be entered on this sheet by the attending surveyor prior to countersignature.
2:05
